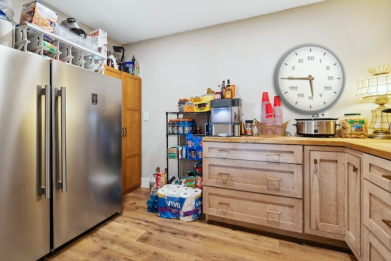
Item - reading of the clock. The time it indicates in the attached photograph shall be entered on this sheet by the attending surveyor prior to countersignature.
5:45
